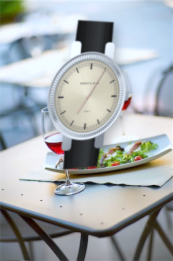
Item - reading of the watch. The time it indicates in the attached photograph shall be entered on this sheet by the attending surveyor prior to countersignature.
7:05
